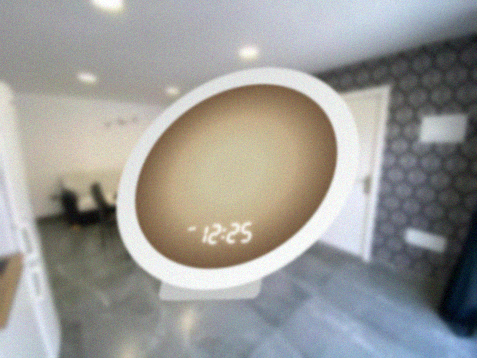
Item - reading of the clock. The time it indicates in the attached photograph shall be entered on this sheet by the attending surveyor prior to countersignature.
12:25
